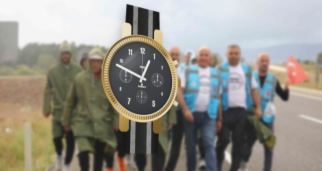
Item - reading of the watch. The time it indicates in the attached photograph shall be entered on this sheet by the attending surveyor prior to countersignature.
12:48
